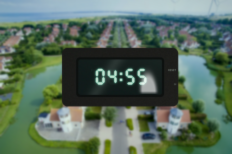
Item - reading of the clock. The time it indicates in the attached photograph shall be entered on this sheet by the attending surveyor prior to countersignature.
4:55
